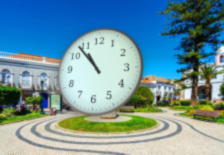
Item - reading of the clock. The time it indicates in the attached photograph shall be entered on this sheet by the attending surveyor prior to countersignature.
10:53
